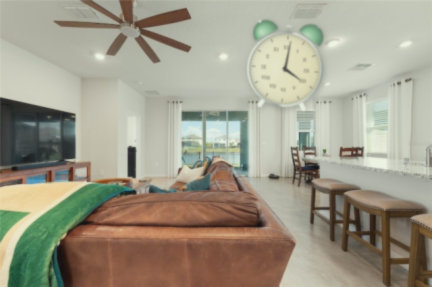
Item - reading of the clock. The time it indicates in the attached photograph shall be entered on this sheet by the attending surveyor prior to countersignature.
4:01
